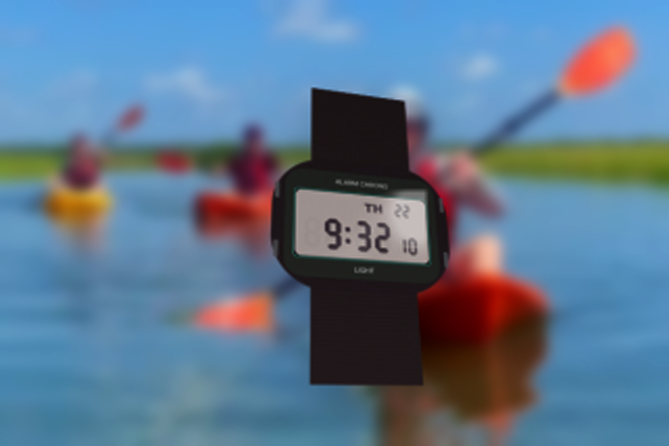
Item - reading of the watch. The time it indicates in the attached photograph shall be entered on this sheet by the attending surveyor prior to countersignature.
9:32:10
